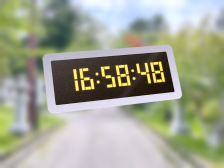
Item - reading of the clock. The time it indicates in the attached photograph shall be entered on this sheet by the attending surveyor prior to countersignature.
16:58:48
